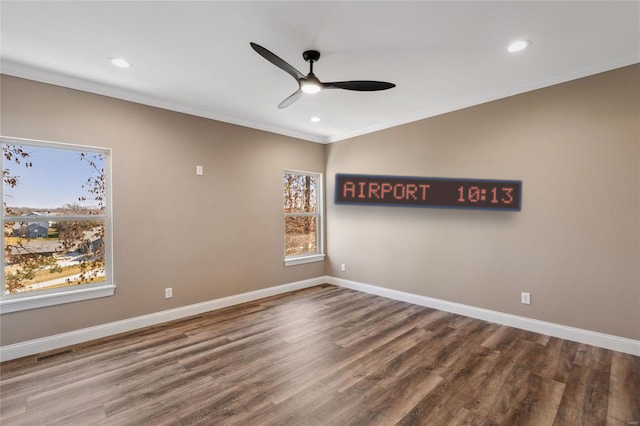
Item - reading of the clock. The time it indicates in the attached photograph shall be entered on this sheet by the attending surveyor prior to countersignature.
10:13
